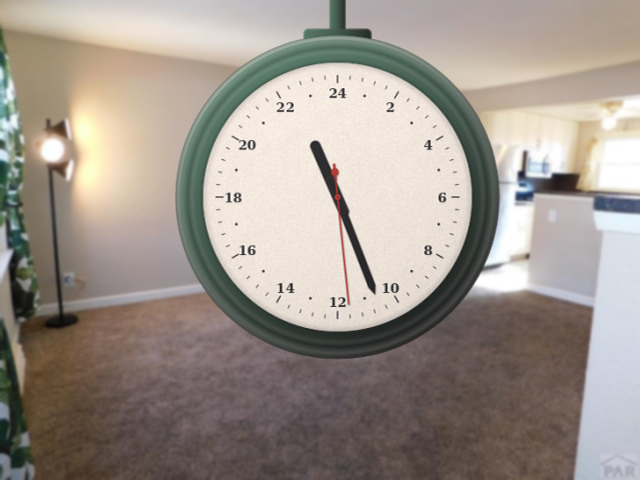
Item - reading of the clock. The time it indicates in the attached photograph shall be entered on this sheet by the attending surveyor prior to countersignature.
22:26:29
